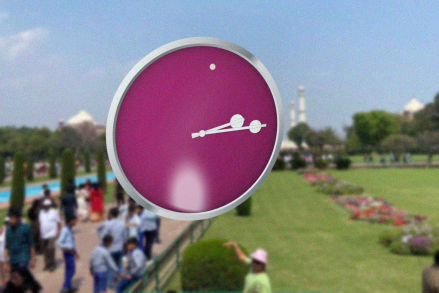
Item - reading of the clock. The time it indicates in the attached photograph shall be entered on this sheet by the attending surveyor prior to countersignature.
2:13
